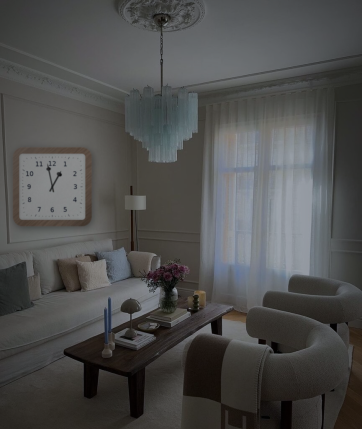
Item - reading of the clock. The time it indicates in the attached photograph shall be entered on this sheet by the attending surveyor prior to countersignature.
12:58
